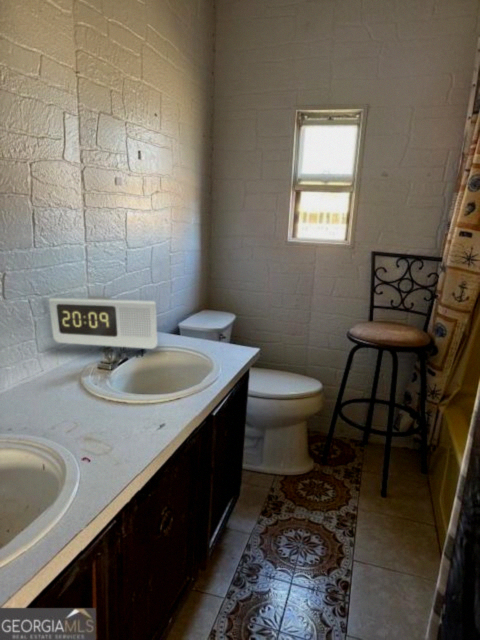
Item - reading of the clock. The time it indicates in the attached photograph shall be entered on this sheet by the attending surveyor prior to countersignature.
20:09
